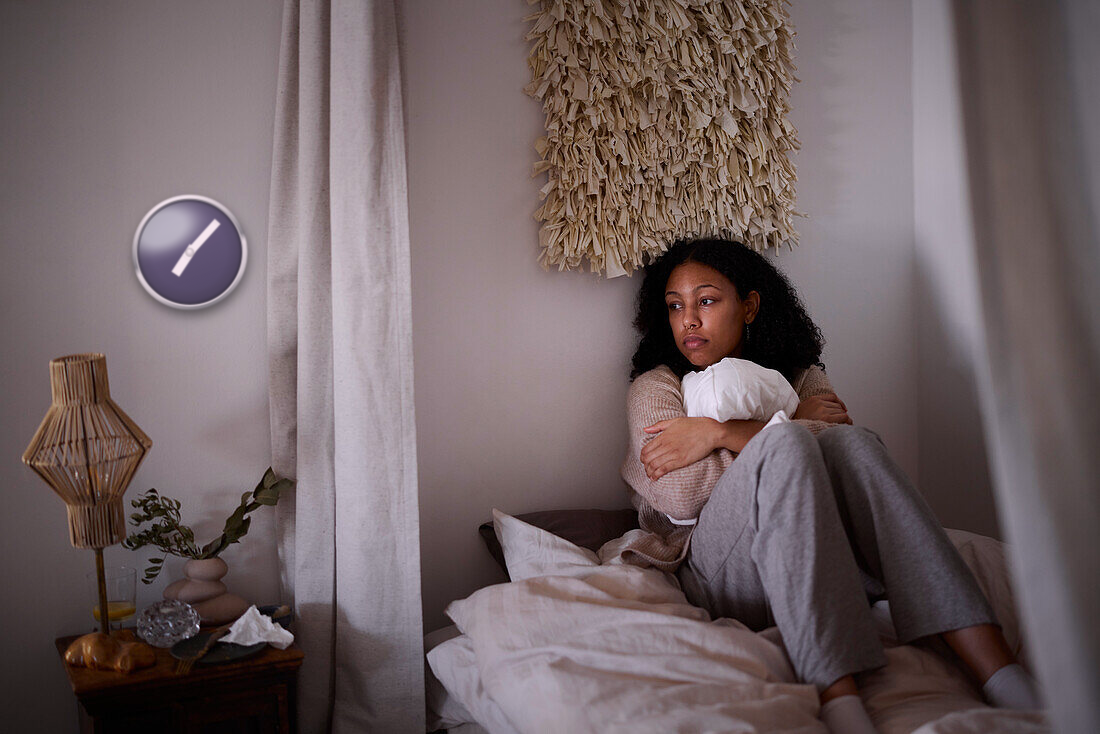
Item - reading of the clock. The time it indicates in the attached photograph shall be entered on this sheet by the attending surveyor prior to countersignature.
7:07
